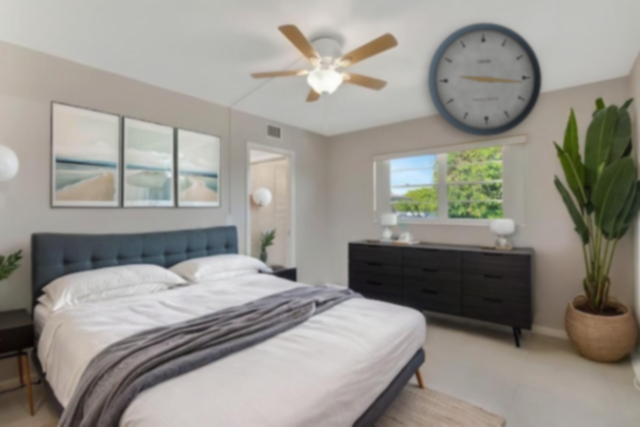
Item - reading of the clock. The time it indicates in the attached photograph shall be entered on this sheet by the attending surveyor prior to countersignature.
9:16
